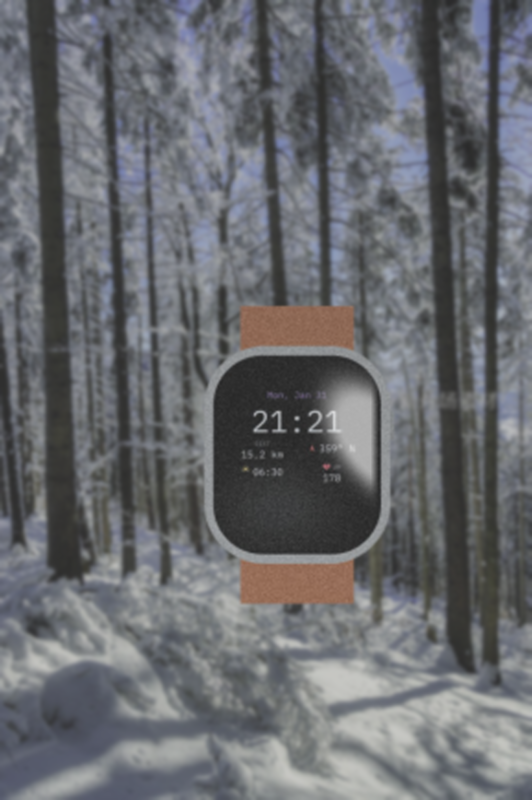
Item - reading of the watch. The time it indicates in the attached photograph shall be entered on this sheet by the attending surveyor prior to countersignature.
21:21
